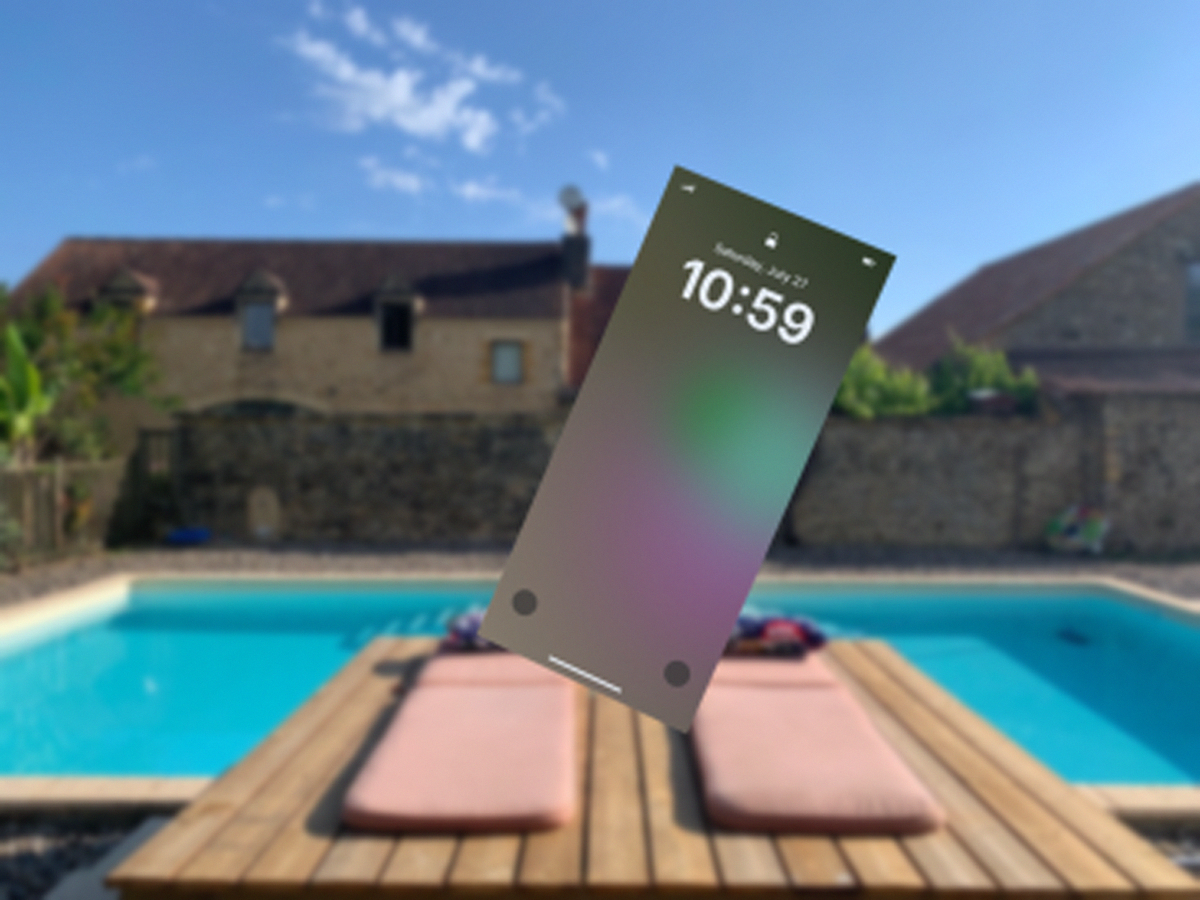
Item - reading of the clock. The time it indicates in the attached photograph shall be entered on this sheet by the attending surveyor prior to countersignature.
10:59
